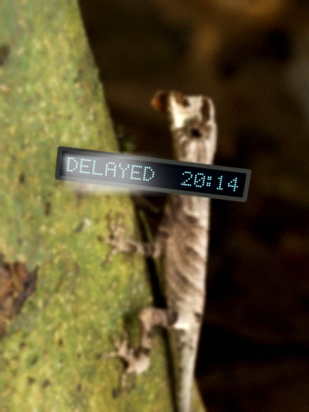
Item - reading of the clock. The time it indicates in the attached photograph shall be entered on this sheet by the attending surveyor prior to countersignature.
20:14
